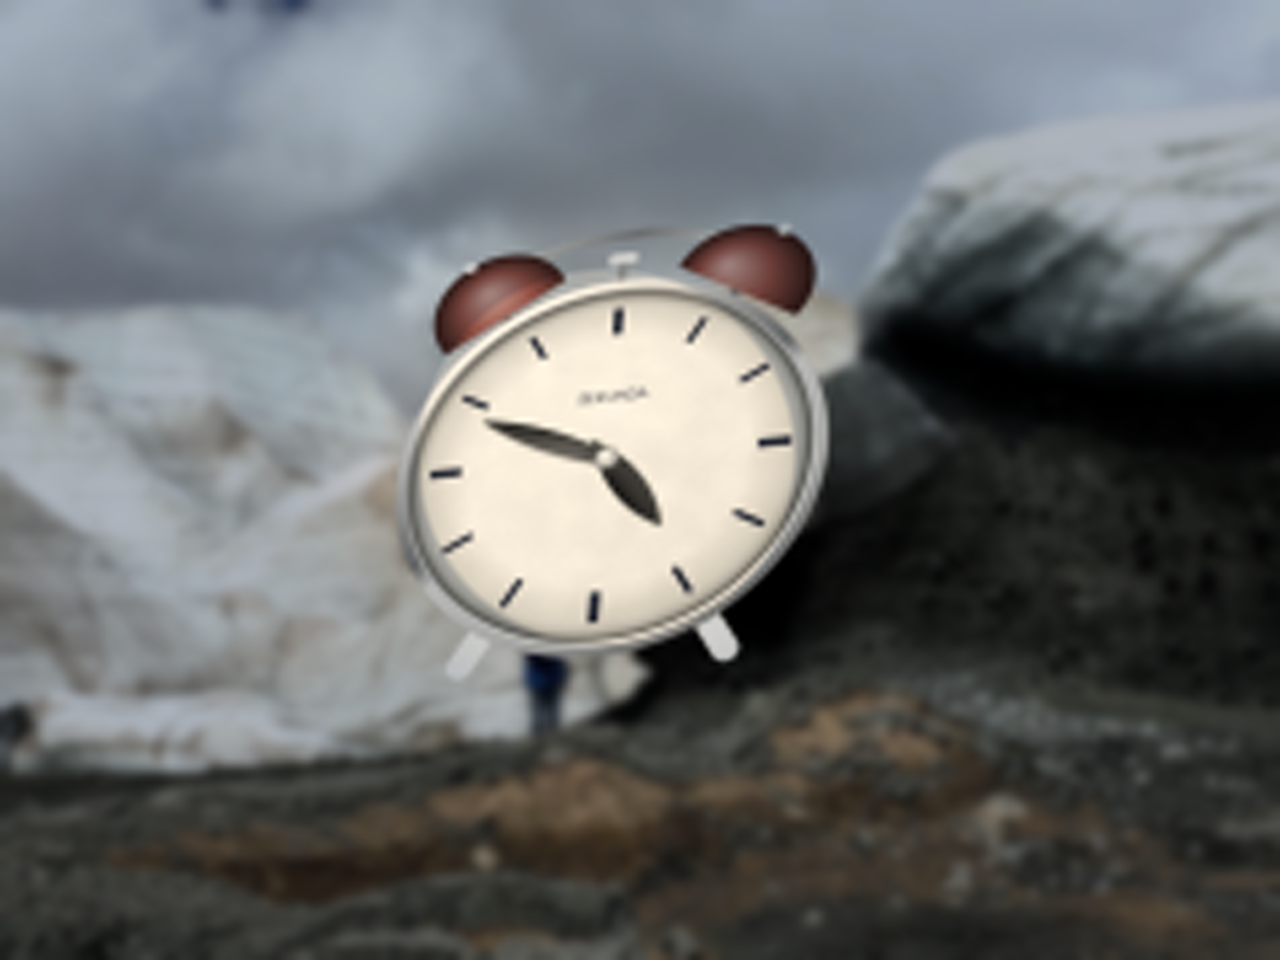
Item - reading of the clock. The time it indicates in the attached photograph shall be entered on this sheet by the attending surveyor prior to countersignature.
4:49
